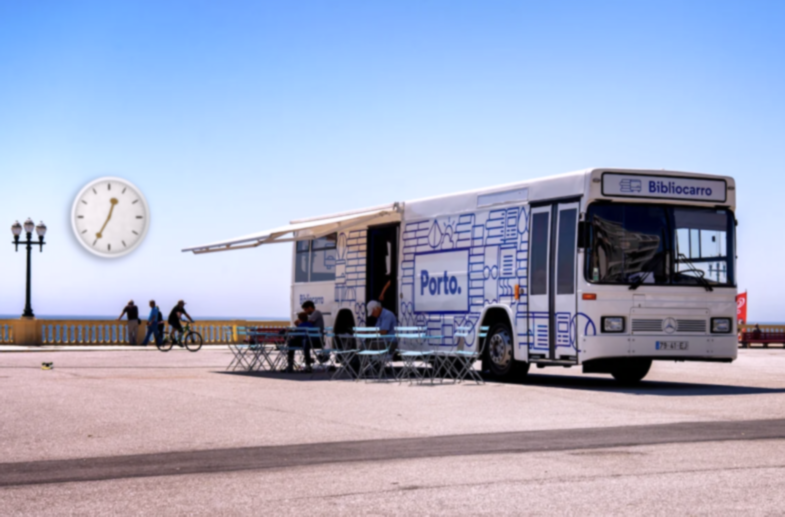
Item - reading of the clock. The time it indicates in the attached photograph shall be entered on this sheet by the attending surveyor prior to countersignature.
12:35
